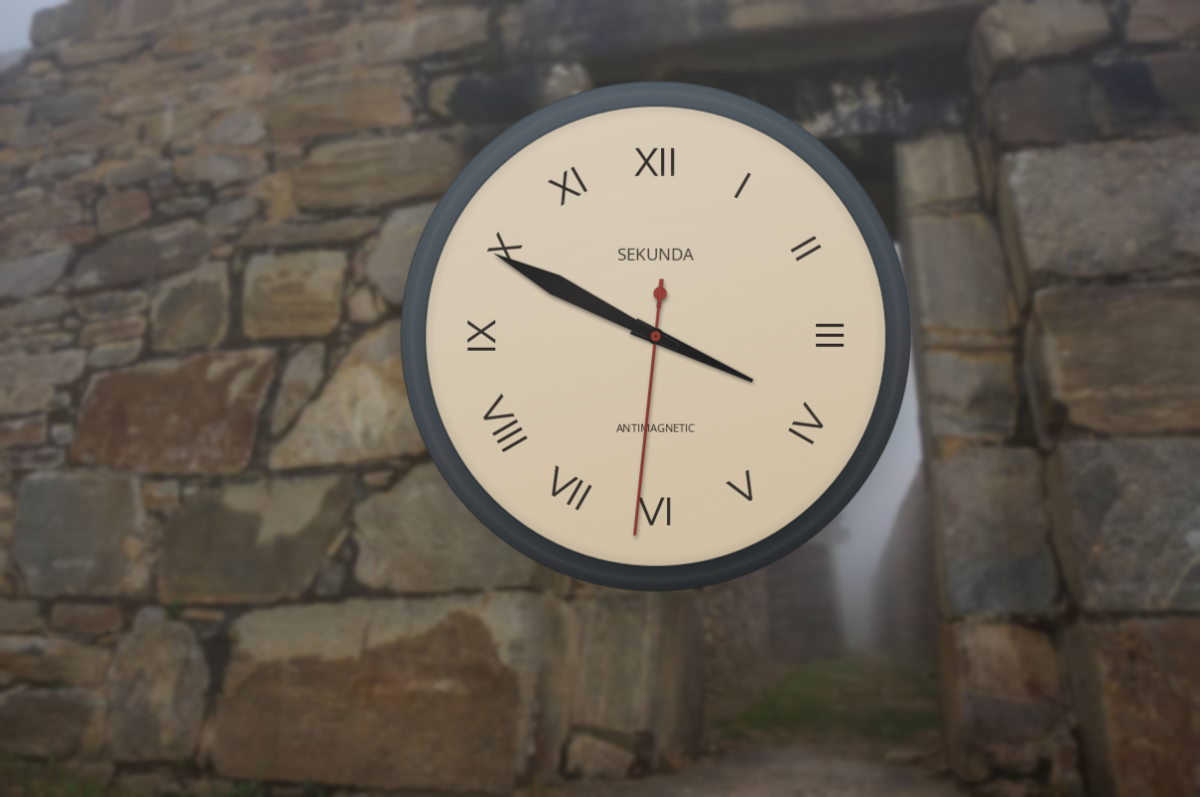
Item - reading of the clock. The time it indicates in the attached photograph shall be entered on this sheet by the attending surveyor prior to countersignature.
3:49:31
